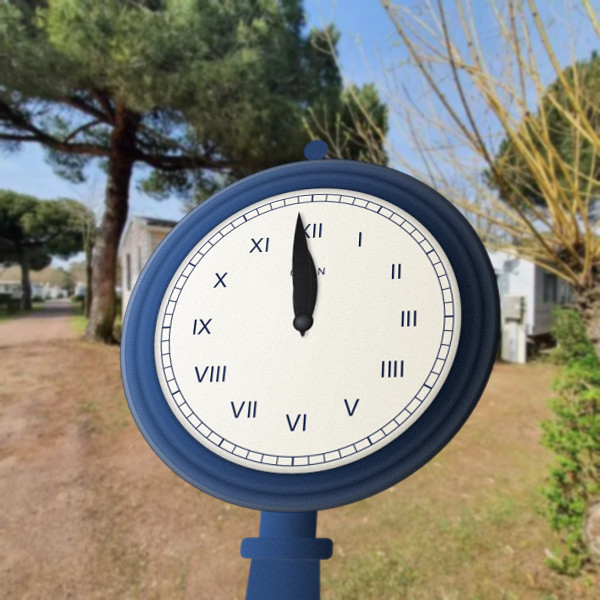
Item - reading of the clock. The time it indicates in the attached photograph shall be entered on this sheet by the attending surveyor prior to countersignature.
11:59
